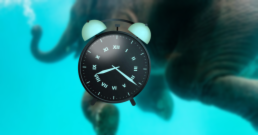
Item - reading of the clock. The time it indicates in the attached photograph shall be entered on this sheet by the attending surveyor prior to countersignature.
8:21
